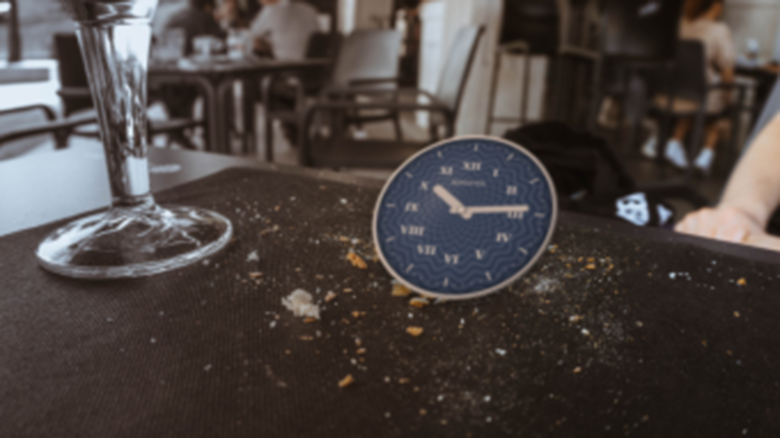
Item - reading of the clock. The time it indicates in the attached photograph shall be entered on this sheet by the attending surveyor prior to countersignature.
10:14
